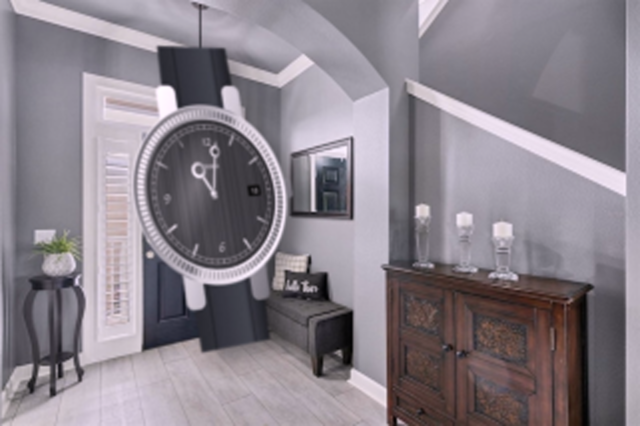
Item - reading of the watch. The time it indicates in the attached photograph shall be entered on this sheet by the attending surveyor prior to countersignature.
11:02
